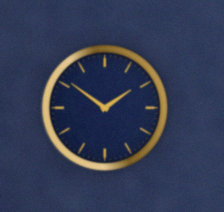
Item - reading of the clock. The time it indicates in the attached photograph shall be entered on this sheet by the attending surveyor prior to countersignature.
1:51
